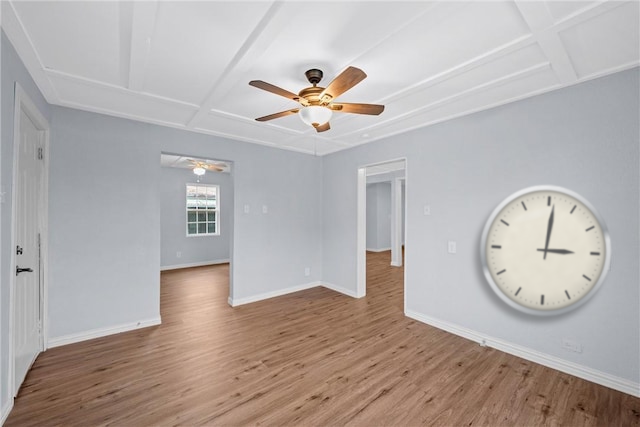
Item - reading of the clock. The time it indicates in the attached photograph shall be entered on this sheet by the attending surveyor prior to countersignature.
3:01
